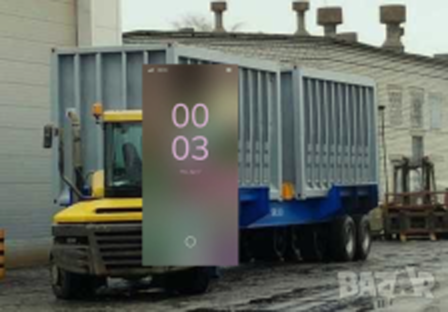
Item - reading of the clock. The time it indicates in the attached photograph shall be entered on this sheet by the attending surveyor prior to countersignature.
0:03
